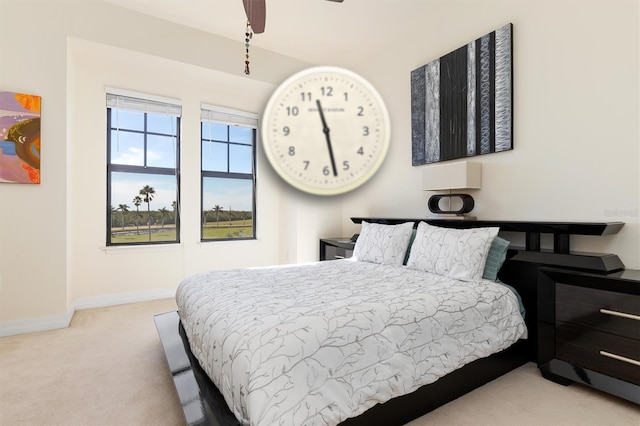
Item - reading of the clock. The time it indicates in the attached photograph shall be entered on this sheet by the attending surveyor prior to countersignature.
11:28
